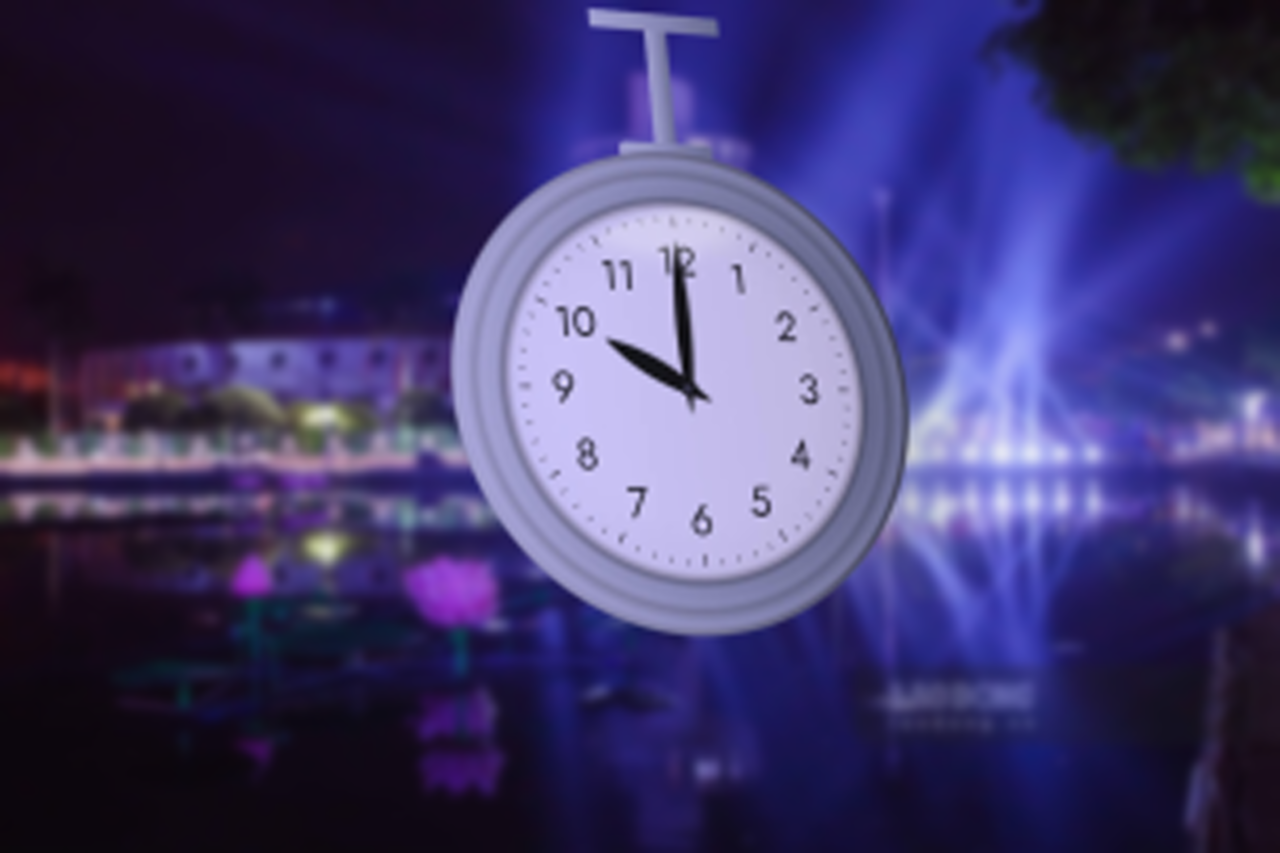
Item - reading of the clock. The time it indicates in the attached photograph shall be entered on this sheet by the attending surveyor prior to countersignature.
10:00
